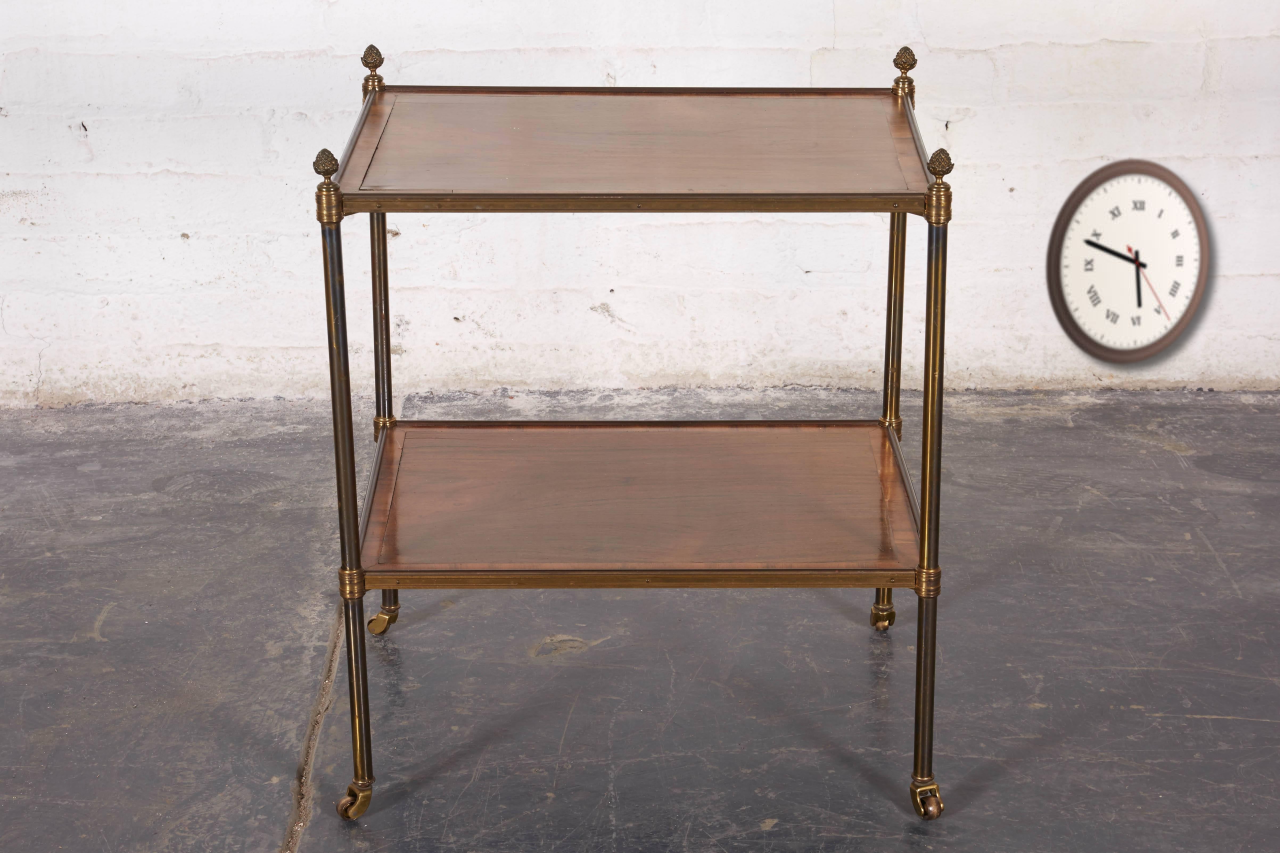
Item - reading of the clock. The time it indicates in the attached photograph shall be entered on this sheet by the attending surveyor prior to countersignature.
5:48:24
